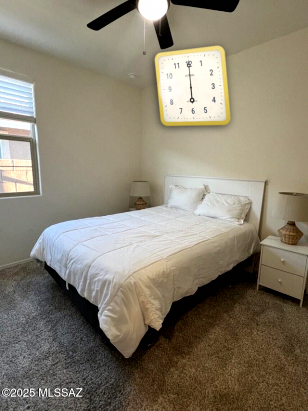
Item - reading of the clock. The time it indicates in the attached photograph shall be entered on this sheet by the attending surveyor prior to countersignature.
6:00
